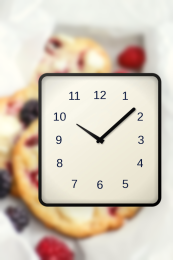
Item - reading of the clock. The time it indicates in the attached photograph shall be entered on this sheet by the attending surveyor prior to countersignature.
10:08
